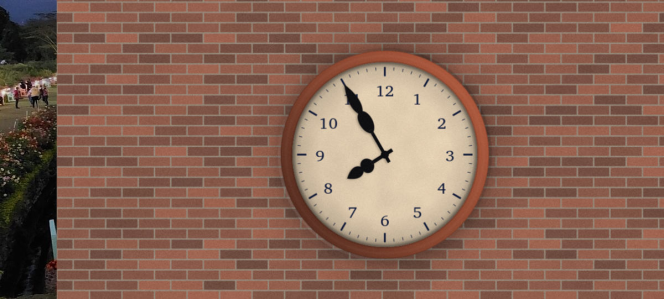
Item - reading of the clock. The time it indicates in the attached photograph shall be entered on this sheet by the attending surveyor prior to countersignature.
7:55
